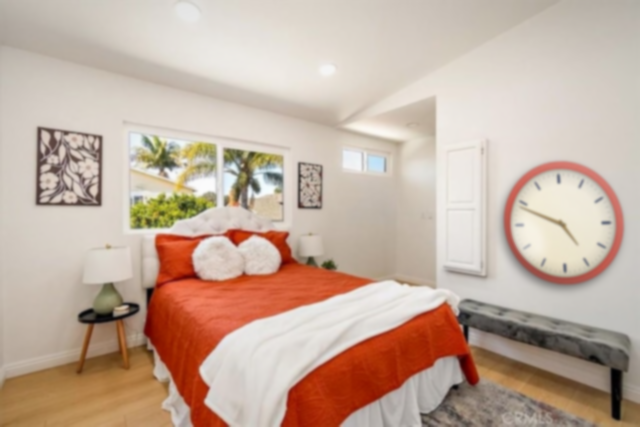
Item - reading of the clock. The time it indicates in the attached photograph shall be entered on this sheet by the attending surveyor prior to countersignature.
4:49
